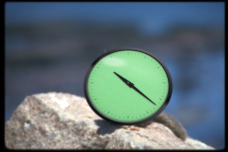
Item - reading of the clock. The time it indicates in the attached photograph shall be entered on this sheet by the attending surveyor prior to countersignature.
10:22
